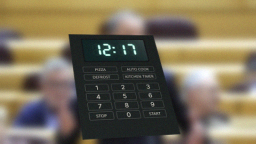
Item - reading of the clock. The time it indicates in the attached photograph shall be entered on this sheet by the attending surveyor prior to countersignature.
12:17
